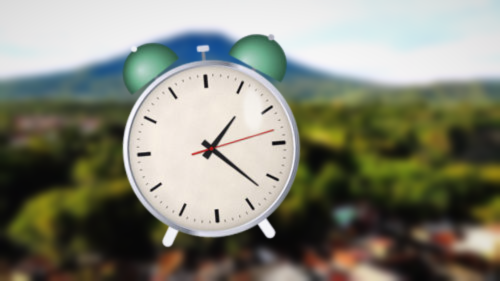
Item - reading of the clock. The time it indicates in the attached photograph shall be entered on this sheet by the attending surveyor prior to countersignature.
1:22:13
